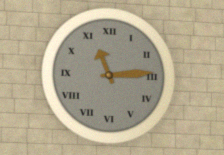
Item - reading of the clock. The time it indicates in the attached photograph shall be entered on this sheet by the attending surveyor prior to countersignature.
11:14
